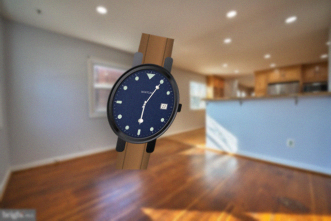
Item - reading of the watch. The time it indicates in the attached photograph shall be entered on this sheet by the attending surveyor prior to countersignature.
6:05
